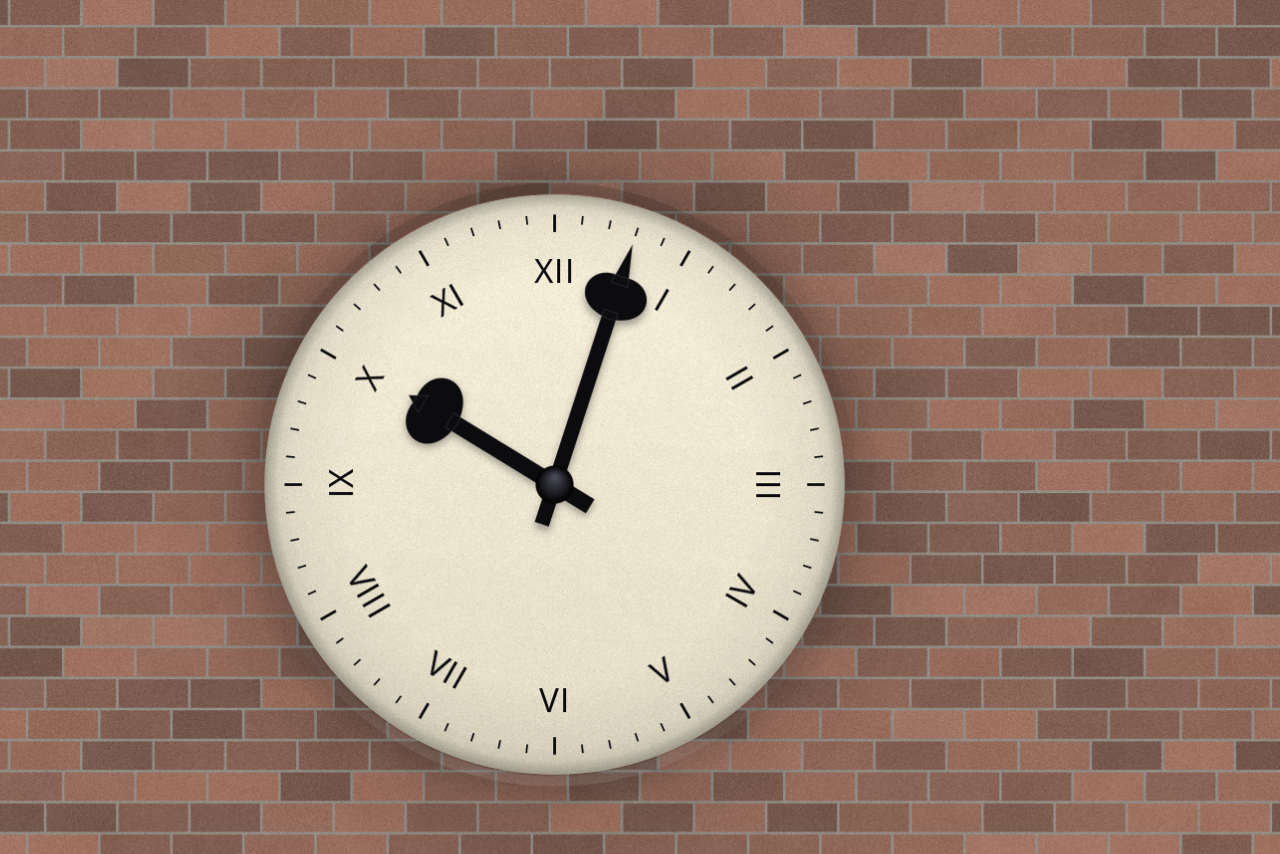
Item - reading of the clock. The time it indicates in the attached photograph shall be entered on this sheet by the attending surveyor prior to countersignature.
10:03
